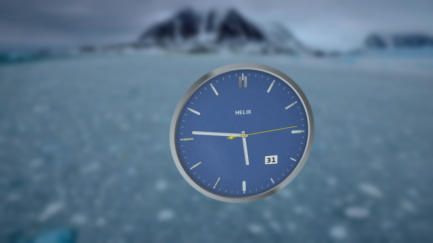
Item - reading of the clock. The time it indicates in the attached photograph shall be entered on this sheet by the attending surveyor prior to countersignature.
5:46:14
